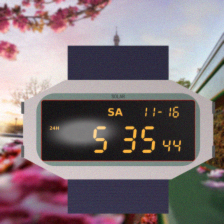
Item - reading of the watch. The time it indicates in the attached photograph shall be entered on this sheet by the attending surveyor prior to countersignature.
5:35:44
